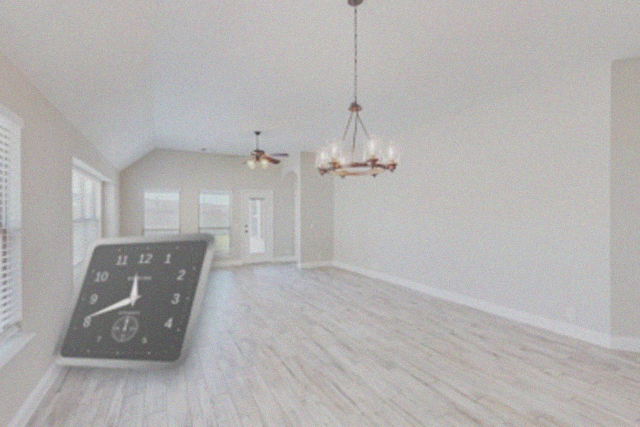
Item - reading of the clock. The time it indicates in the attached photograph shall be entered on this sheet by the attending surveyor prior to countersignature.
11:41
